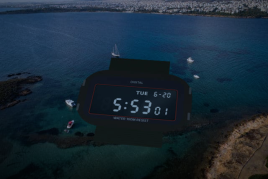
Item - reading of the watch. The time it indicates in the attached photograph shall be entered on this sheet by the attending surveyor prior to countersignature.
5:53:01
